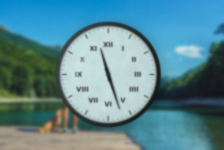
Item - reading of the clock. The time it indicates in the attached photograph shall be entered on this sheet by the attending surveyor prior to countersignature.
11:27
